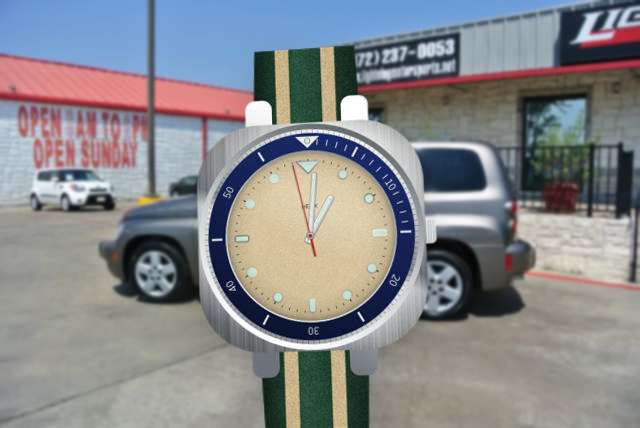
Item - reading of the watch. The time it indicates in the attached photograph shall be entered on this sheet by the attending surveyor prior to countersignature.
1:00:58
